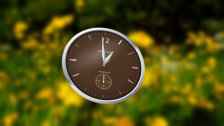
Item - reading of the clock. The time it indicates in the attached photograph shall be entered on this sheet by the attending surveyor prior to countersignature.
12:59
